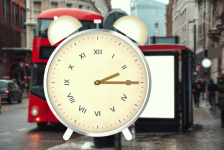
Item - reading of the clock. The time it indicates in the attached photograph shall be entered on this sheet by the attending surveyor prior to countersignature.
2:15
